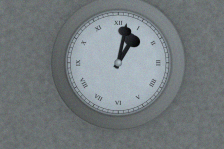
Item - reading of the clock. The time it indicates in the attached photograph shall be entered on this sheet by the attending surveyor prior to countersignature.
1:02
